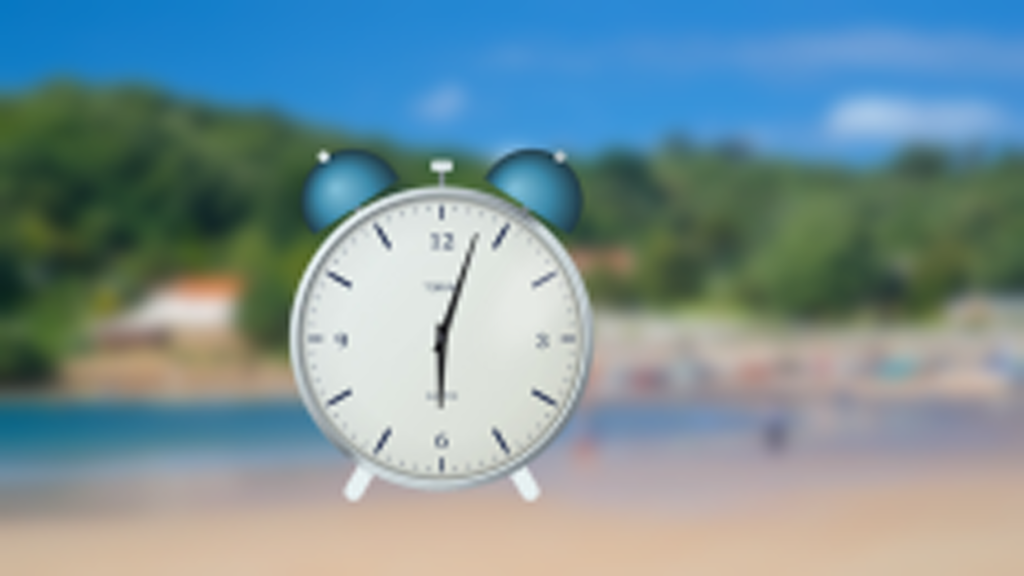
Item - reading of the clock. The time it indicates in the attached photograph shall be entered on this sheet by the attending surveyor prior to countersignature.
6:03
